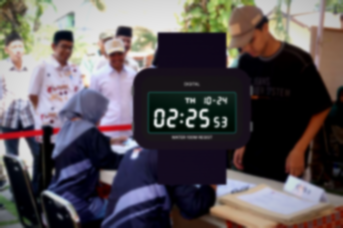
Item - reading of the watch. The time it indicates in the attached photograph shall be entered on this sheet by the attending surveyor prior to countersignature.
2:25
